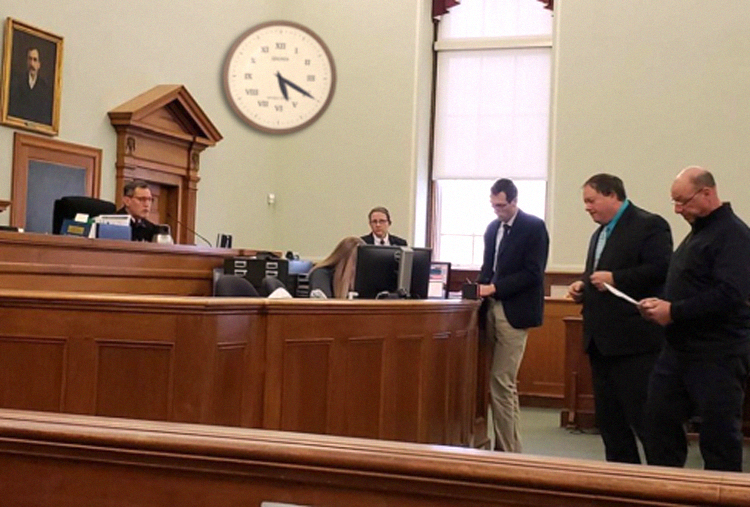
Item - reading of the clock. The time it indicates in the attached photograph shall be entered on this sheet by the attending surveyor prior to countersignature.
5:20
